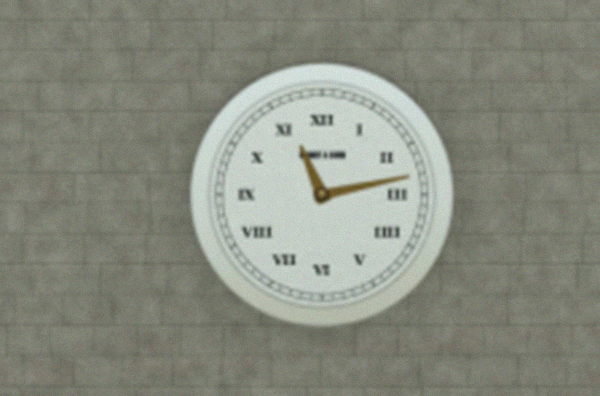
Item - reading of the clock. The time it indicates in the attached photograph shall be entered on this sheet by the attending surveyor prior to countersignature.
11:13
